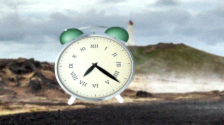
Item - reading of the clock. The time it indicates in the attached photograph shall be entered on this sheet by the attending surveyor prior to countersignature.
7:22
